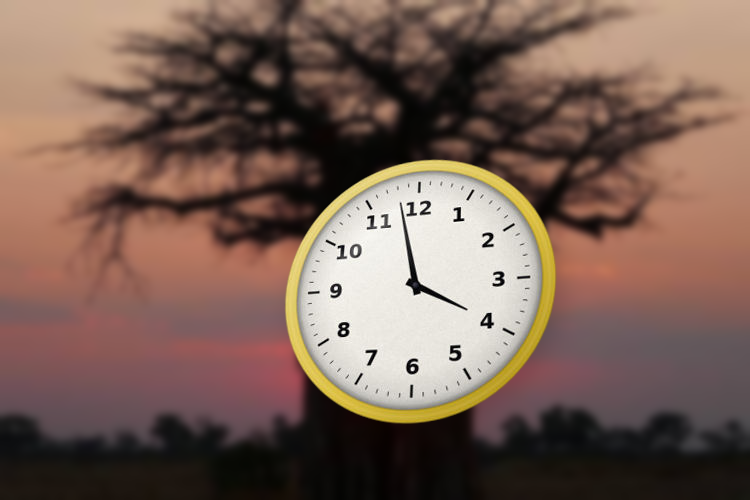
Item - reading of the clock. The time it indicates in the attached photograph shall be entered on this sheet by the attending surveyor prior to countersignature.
3:58
